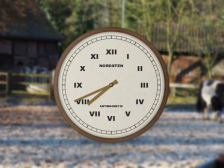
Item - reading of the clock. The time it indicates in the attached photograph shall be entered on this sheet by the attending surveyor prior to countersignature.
7:41
